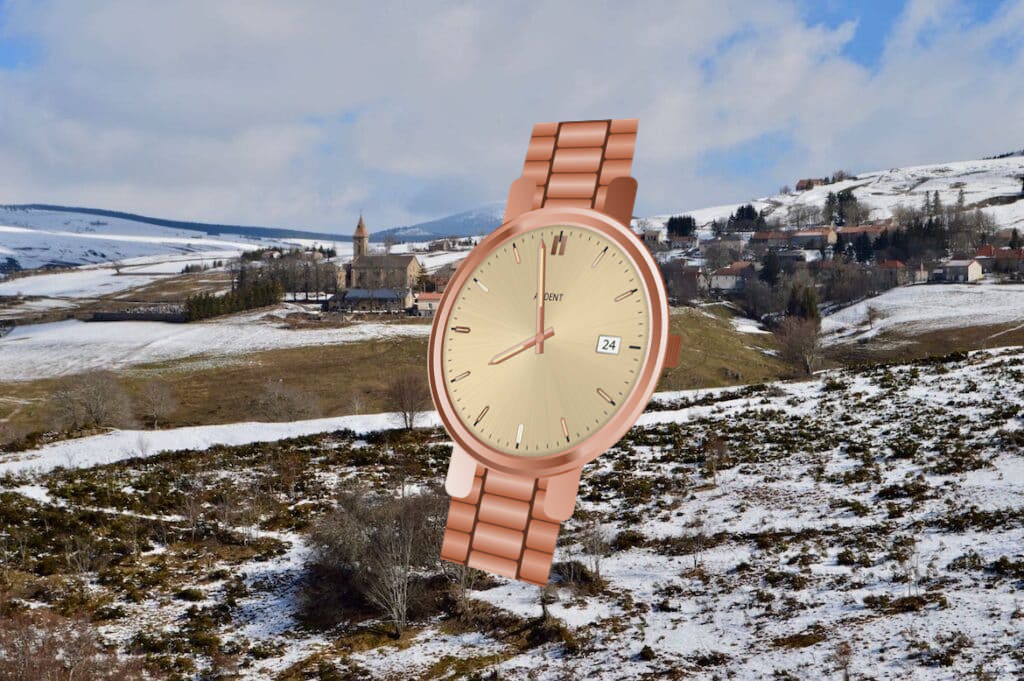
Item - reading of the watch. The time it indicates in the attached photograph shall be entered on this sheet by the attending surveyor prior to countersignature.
7:58
